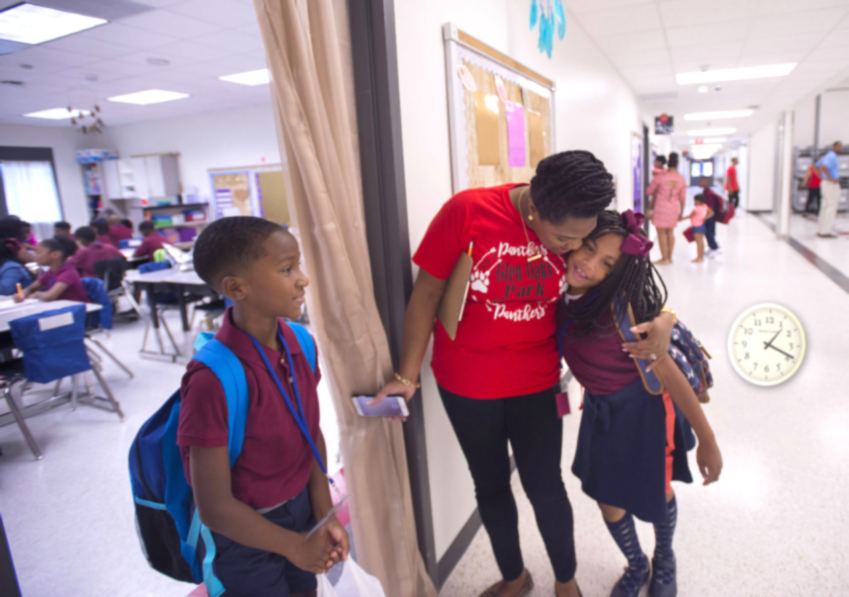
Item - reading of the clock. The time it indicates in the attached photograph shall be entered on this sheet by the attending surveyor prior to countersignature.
1:19
